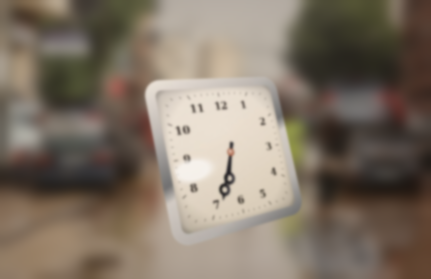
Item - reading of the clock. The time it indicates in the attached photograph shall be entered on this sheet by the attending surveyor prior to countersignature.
6:34
